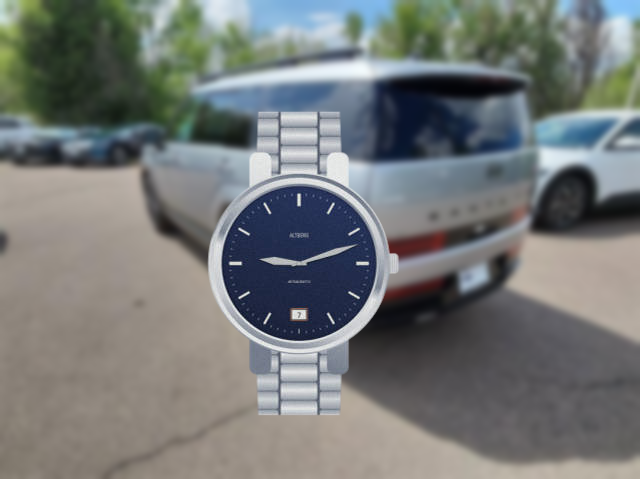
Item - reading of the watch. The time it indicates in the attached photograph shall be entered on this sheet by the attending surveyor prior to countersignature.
9:12
